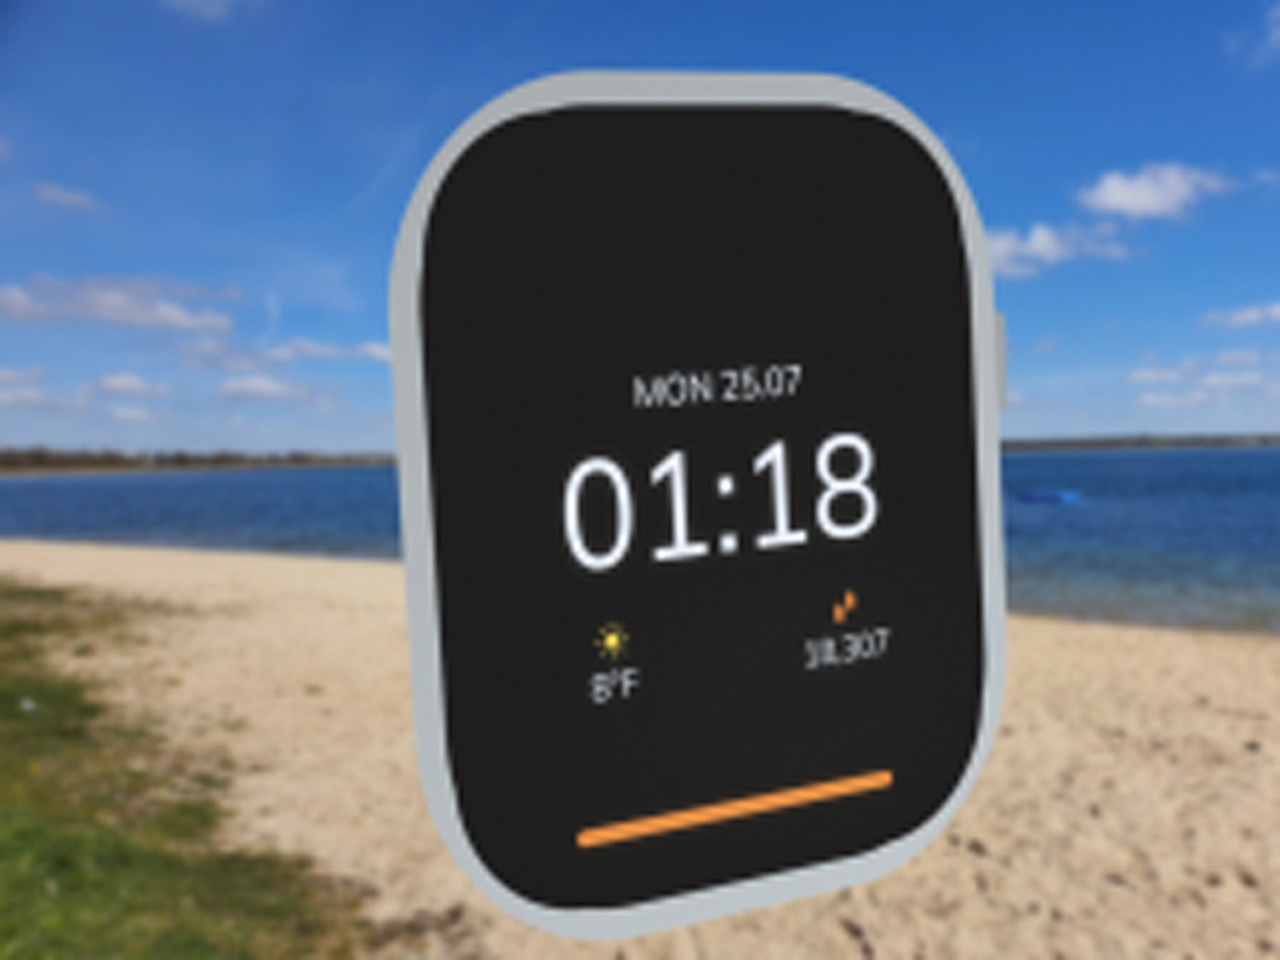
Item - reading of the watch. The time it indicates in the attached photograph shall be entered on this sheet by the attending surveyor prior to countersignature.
1:18
